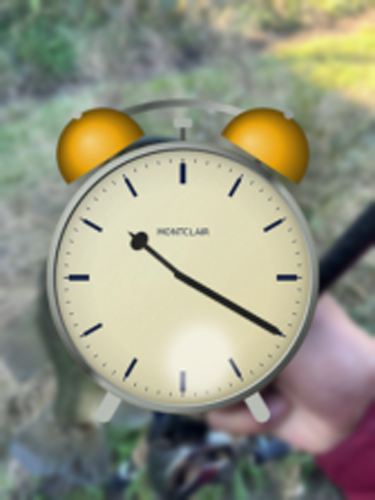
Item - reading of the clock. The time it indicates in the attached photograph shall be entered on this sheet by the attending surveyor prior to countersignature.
10:20
